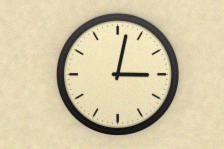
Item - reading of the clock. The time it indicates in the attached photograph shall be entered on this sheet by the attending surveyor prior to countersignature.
3:02
